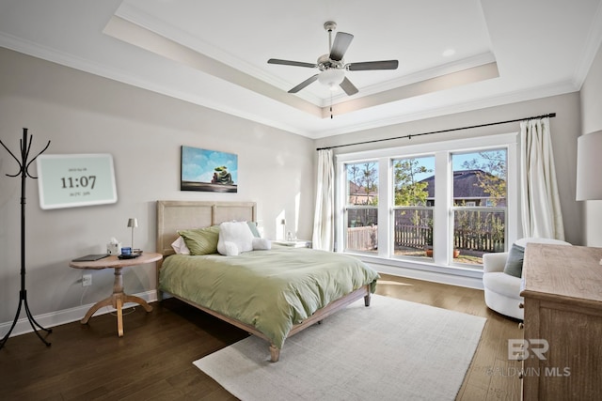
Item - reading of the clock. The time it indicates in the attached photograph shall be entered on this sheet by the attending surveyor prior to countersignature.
11:07
